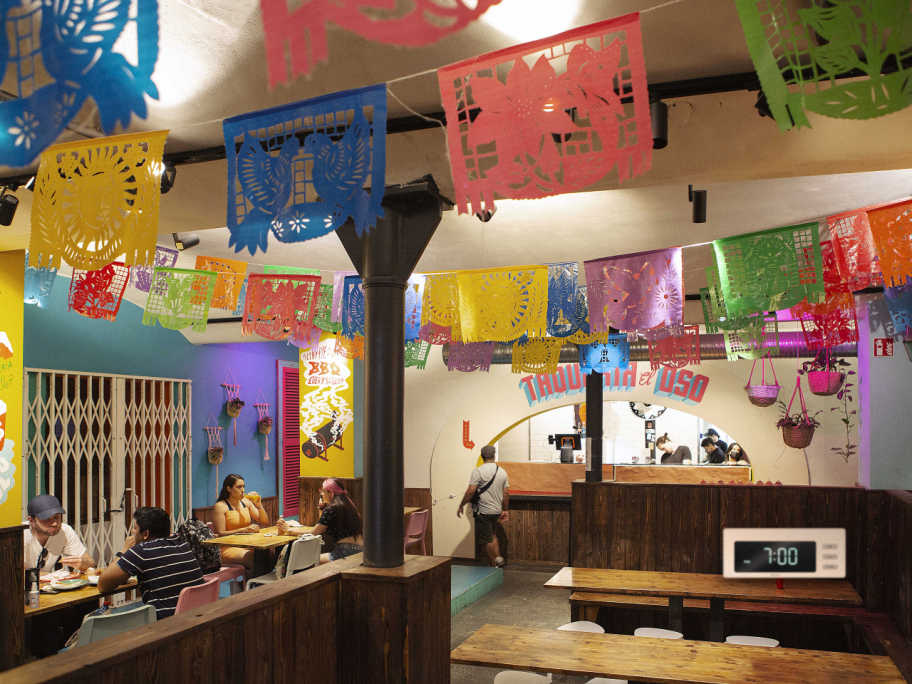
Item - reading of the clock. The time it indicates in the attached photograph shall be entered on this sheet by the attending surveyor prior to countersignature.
7:00
